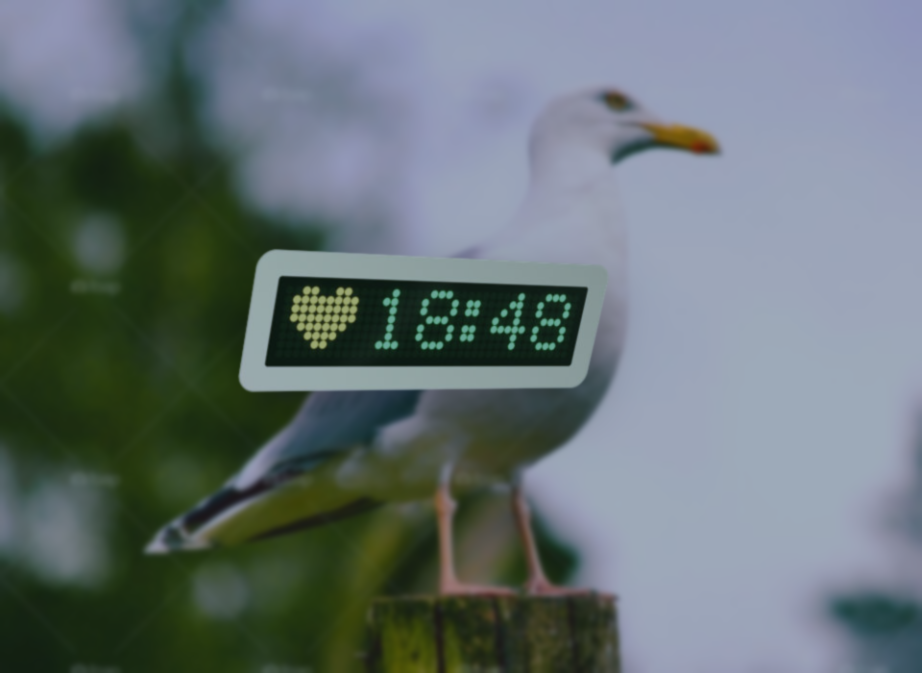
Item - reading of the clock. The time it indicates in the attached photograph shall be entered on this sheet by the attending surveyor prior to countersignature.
18:48
